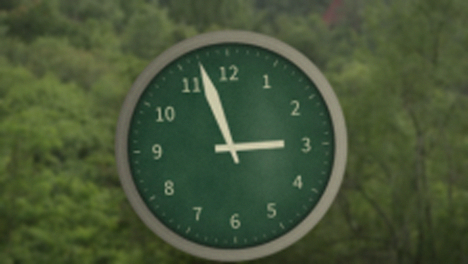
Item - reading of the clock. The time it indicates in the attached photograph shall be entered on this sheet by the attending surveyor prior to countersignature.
2:57
